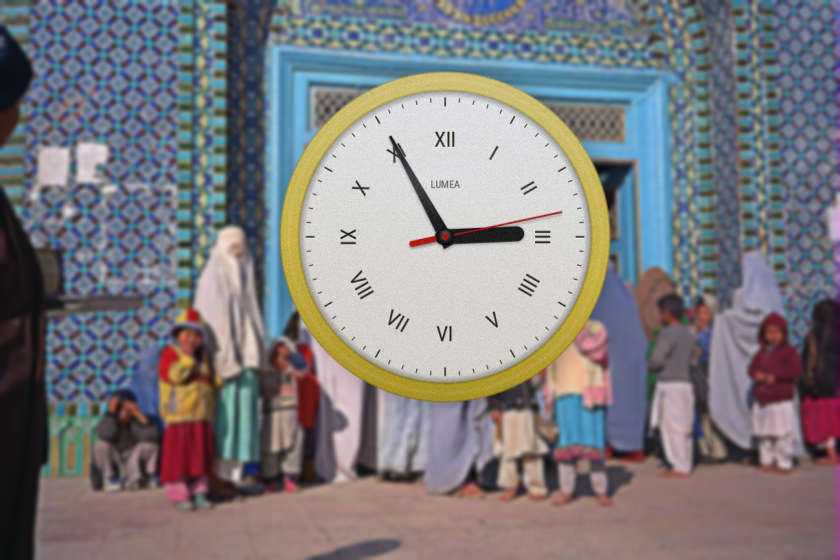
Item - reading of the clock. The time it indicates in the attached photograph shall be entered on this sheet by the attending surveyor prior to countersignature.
2:55:13
